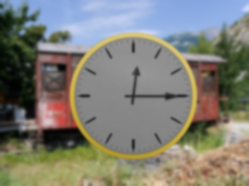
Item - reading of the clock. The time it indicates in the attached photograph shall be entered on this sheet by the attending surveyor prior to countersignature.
12:15
